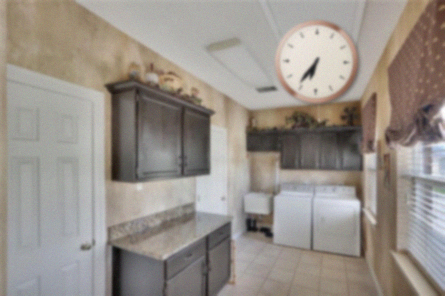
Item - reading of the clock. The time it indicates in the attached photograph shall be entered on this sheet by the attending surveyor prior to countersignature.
6:36
